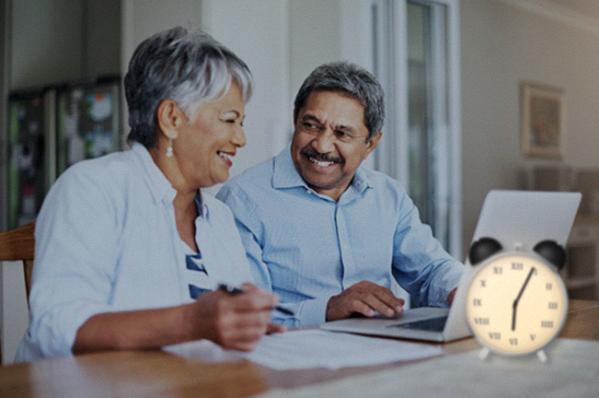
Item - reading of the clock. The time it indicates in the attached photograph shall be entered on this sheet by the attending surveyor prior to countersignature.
6:04
